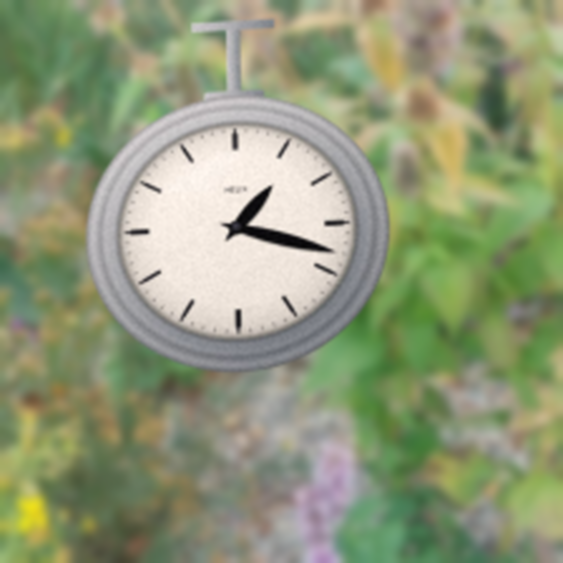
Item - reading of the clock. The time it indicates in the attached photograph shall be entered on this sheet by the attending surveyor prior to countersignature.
1:18
